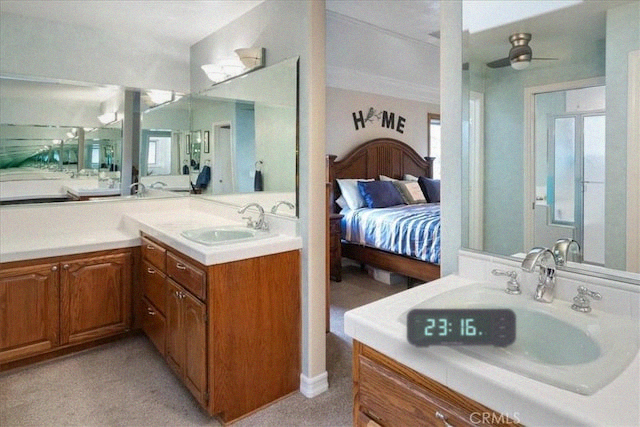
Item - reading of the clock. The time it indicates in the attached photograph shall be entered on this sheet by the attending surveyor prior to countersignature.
23:16
